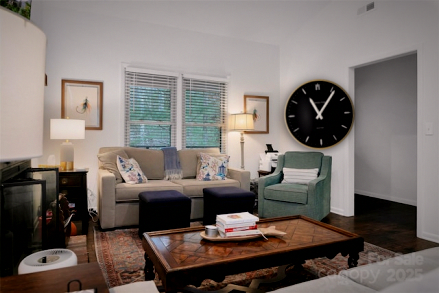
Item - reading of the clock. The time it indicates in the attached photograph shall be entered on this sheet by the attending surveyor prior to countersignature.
11:06
